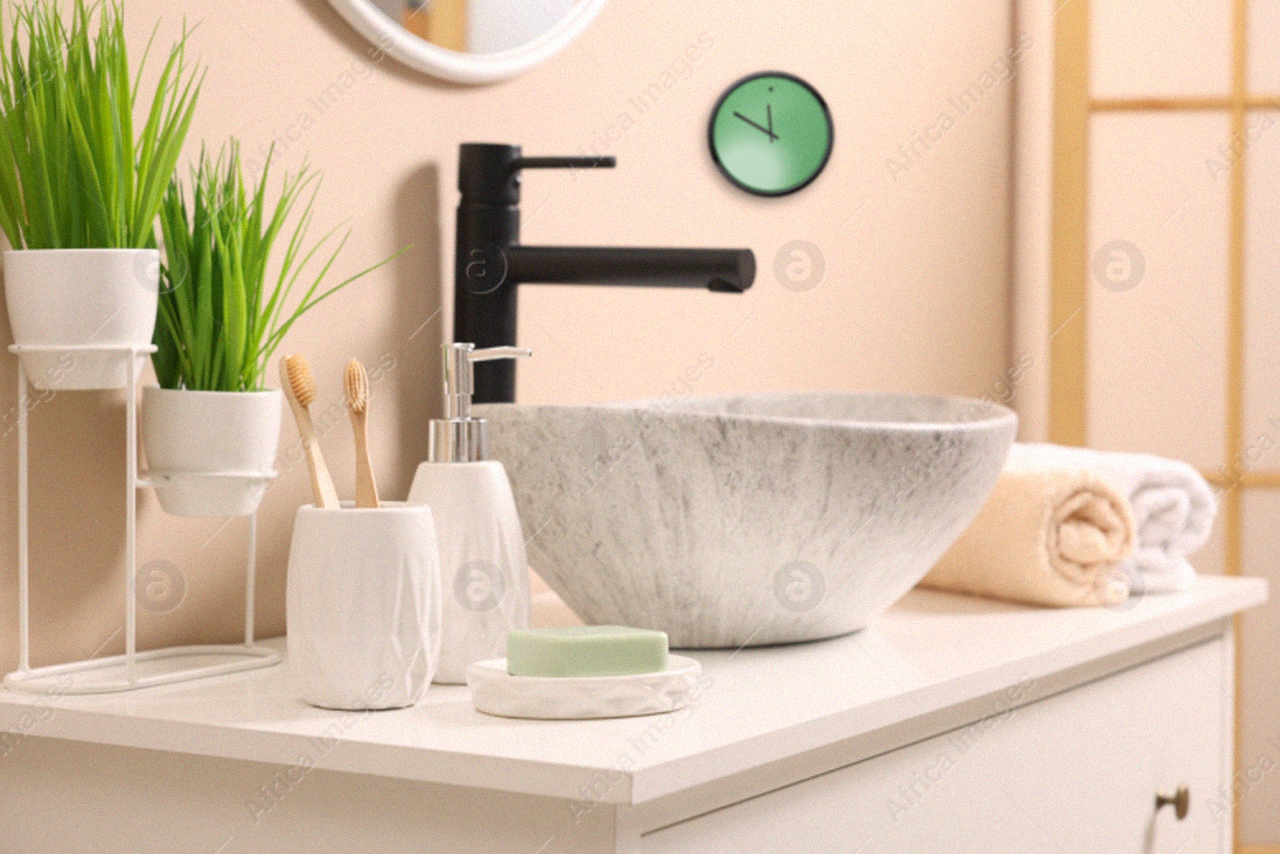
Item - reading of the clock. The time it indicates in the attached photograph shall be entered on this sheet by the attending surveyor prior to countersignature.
11:50
